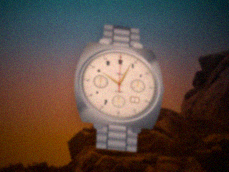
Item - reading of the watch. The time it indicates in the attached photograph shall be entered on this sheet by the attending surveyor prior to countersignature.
10:04
